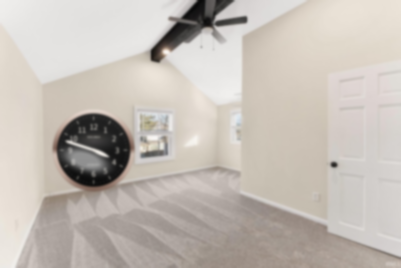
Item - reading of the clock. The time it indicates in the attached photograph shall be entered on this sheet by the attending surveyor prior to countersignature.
3:48
